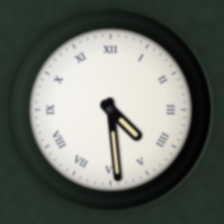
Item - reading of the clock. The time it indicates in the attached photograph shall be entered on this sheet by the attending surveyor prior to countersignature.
4:29
